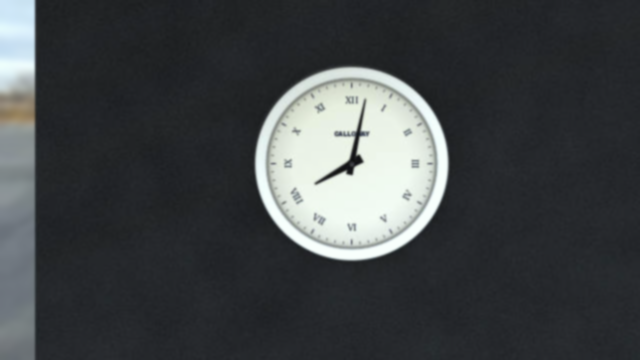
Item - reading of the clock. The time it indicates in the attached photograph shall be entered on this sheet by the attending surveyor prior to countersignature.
8:02
